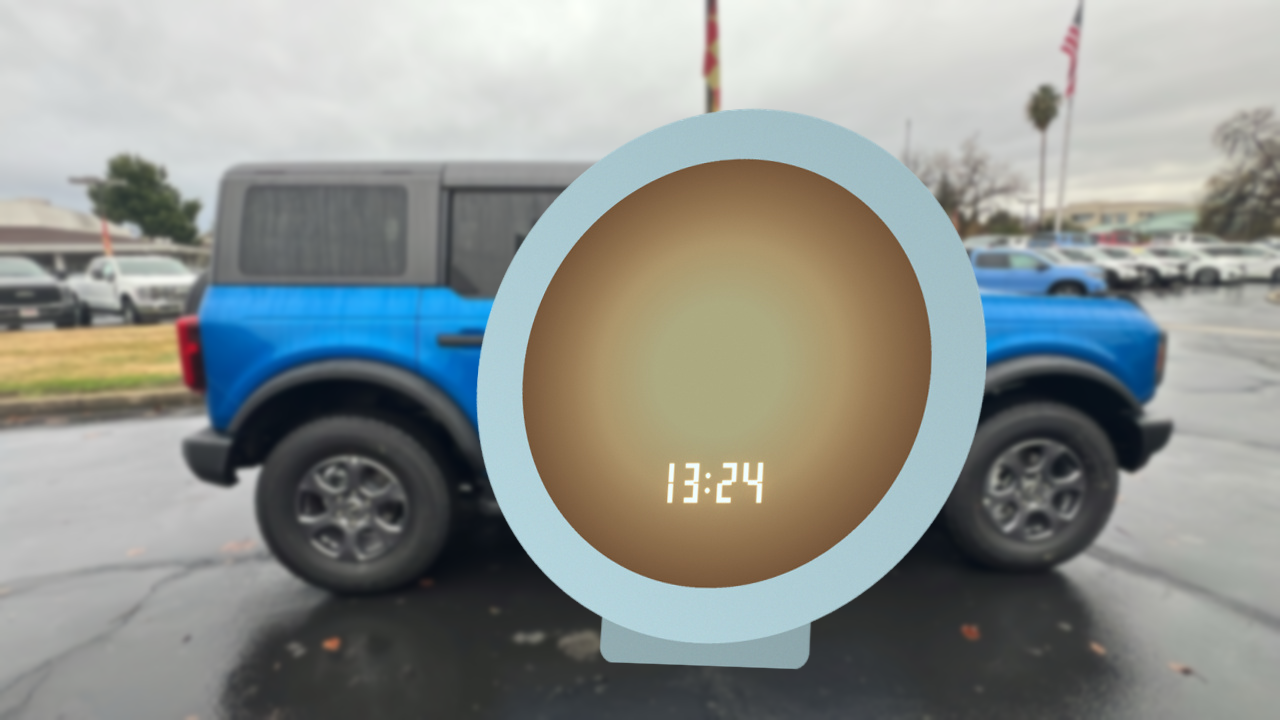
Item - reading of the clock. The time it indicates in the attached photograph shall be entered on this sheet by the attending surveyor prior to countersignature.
13:24
